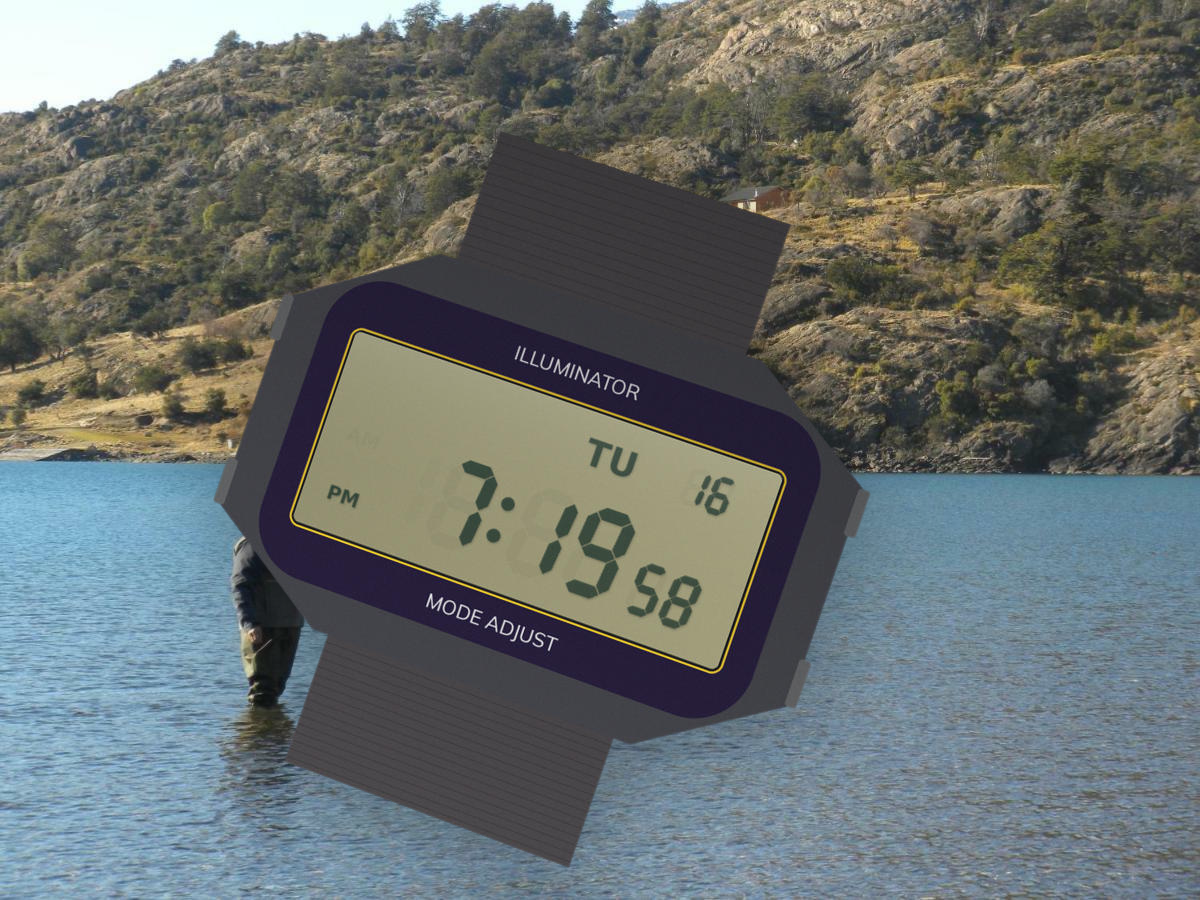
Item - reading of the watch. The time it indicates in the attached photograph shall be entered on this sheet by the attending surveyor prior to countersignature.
7:19:58
